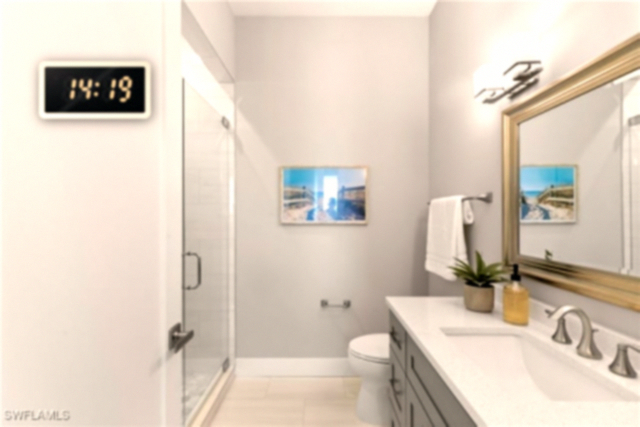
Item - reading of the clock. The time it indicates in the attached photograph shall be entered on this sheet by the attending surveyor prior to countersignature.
14:19
